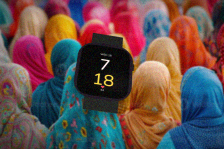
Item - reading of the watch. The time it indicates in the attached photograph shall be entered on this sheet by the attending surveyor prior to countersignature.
7:18
